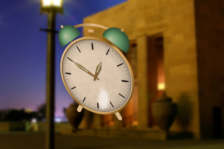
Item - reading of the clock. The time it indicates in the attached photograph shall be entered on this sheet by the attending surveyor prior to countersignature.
12:50
